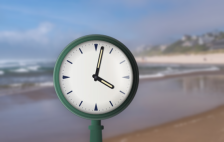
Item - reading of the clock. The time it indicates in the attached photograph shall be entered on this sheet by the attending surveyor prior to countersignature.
4:02
